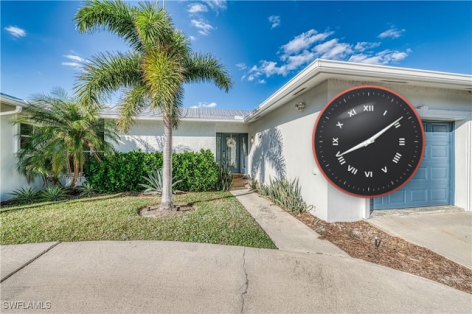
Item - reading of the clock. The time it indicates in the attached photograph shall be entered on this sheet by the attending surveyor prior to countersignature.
8:09
